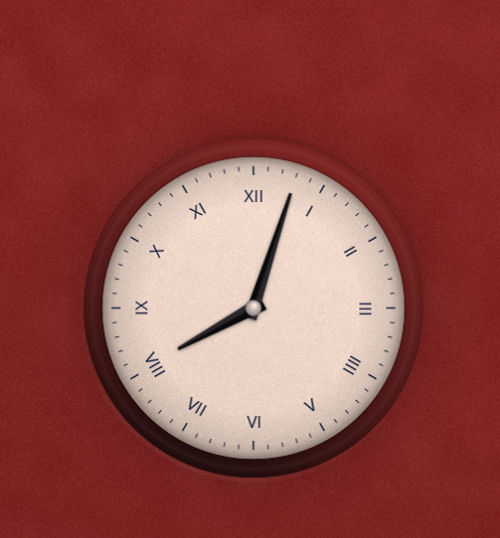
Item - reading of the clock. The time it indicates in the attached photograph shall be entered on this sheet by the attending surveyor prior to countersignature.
8:03
